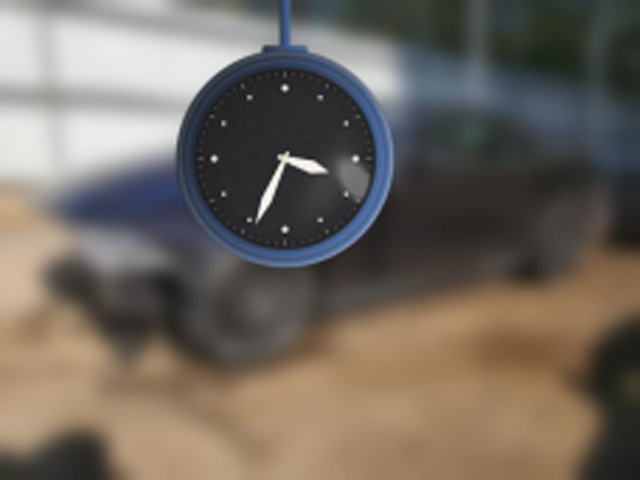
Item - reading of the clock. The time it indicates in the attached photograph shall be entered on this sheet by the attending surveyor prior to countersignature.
3:34
